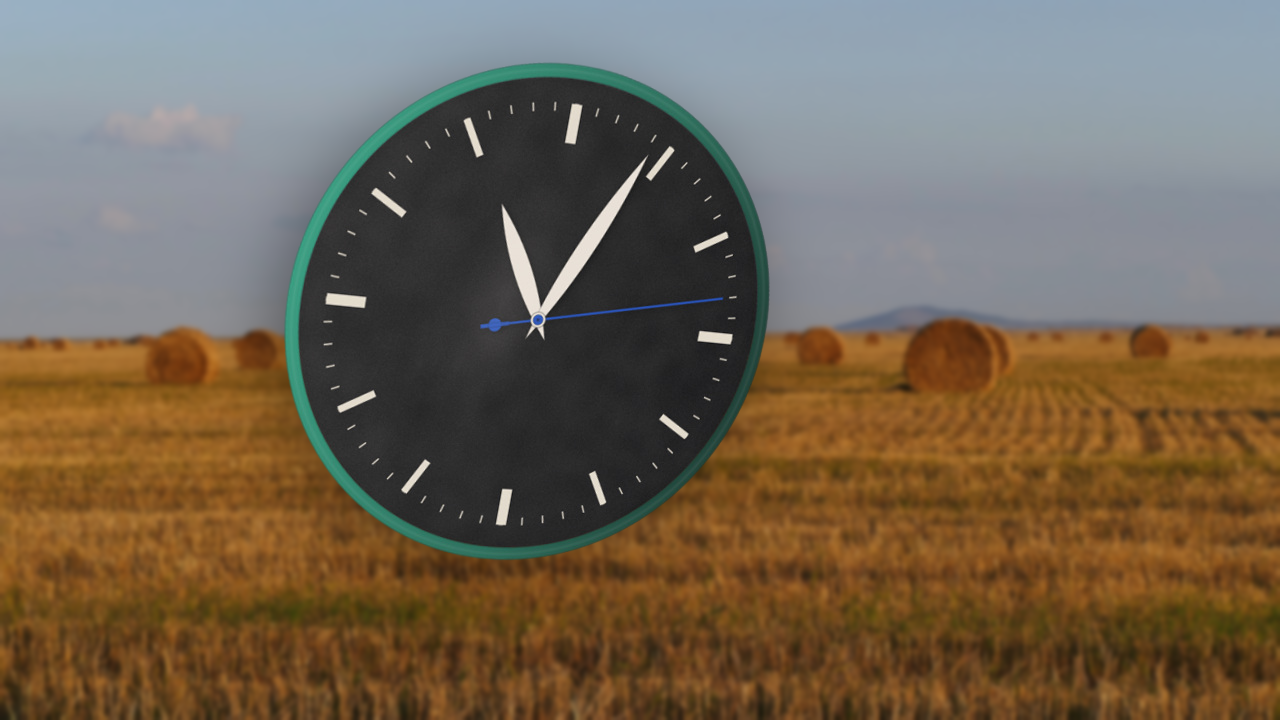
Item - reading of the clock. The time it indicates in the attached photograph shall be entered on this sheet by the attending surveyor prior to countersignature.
11:04:13
